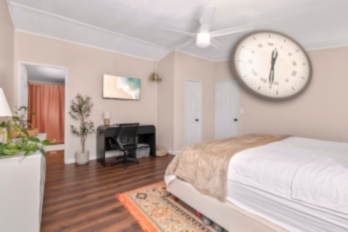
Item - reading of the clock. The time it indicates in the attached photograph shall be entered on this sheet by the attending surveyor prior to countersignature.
12:32
